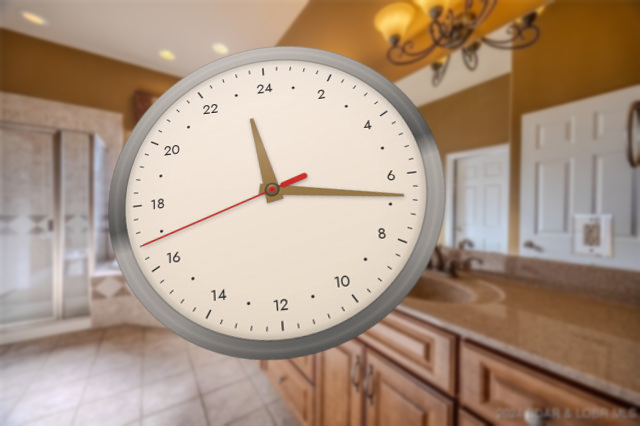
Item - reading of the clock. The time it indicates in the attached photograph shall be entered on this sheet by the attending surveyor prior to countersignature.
23:16:42
